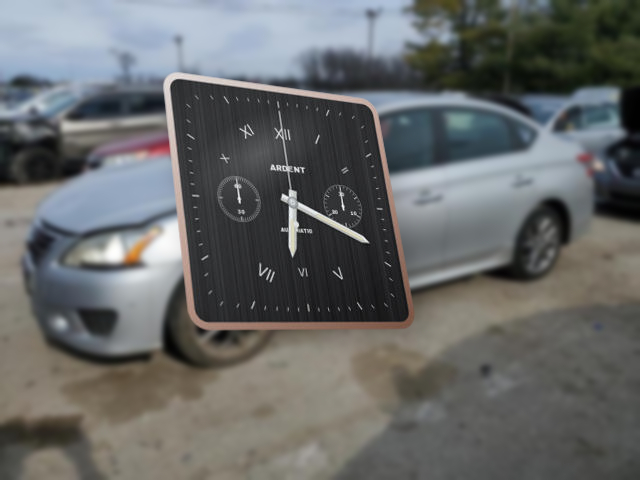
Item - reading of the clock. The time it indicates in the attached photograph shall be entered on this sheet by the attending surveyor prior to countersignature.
6:19
